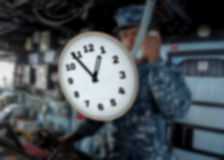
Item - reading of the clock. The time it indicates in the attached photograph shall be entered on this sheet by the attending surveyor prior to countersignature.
12:54
